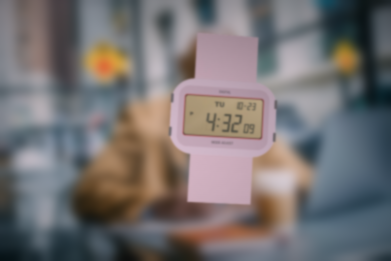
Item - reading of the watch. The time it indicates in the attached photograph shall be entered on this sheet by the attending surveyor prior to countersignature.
4:32
